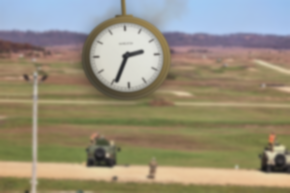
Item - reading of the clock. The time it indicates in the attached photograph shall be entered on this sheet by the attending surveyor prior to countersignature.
2:34
